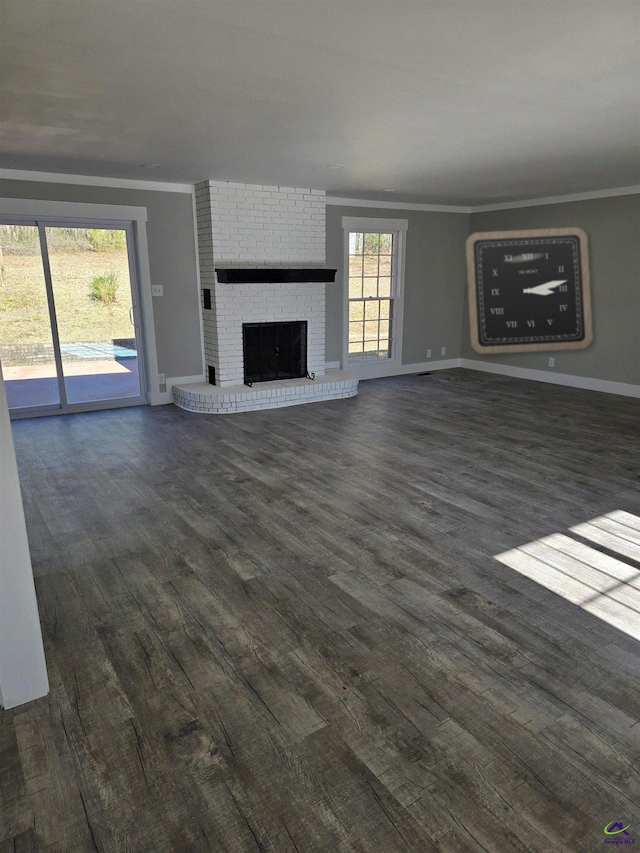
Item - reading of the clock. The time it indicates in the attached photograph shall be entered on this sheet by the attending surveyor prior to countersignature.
3:13
